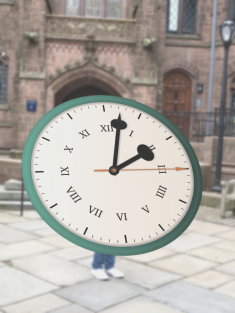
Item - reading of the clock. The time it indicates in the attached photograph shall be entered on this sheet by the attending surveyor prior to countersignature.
2:02:15
